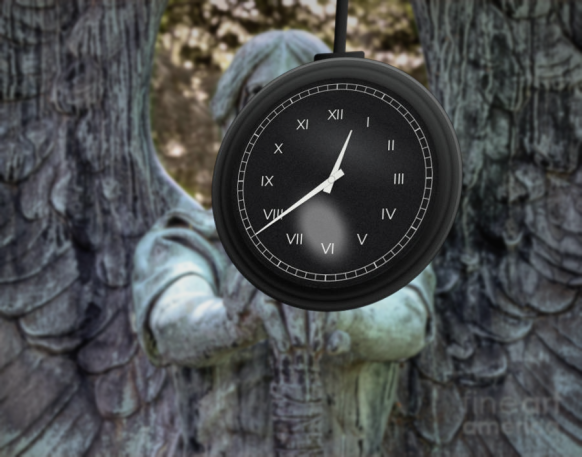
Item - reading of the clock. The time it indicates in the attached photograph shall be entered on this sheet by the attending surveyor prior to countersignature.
12:39
